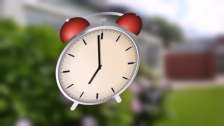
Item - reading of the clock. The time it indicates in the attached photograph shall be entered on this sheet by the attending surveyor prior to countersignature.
6:59
